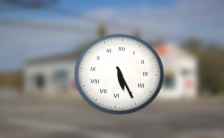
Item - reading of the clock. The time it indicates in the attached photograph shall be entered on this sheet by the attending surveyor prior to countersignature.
5:25
